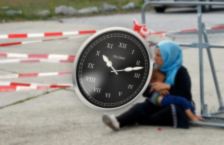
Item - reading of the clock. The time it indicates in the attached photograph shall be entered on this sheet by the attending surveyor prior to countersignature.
10:12
